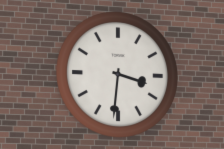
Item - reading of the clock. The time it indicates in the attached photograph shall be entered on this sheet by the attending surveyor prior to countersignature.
3:31
